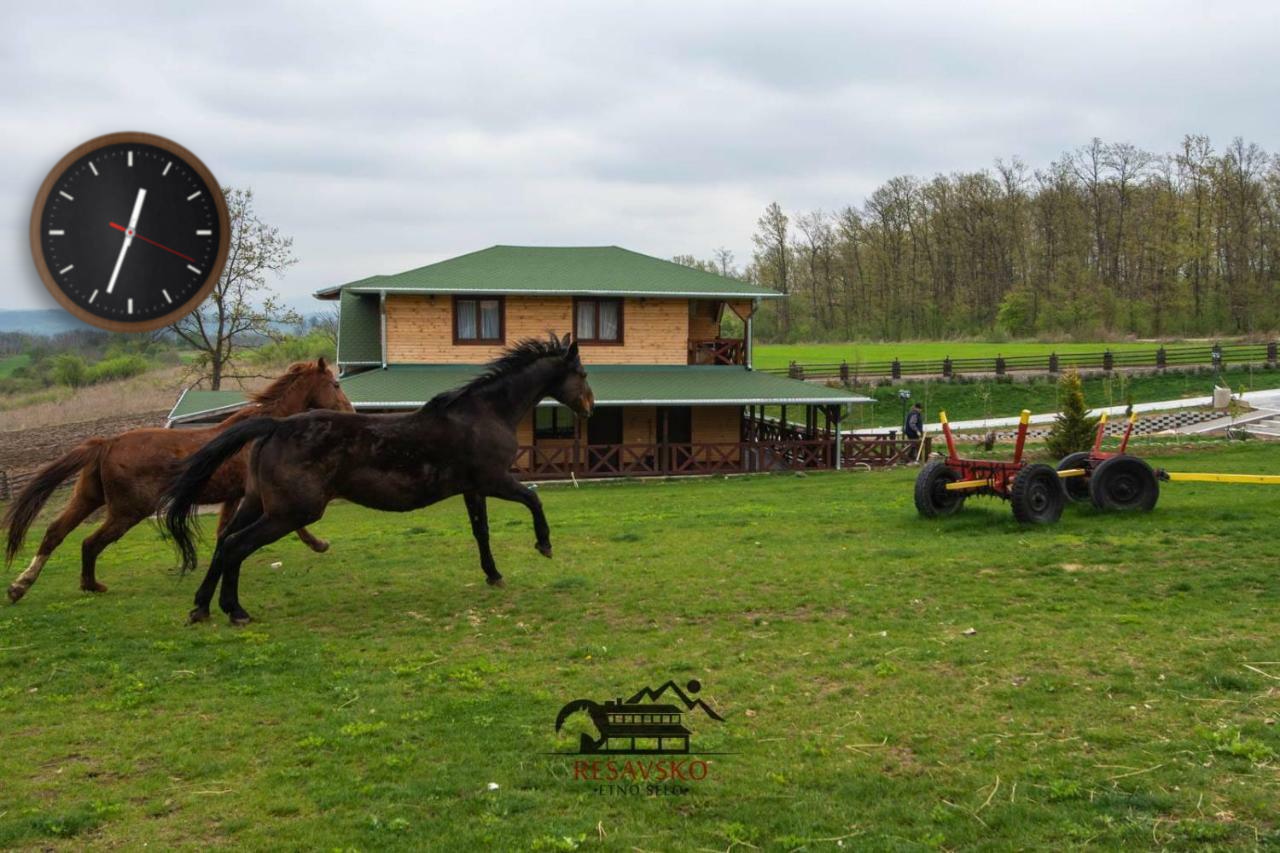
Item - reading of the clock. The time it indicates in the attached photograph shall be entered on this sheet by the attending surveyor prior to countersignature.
12:33:19
